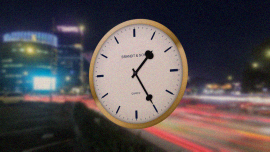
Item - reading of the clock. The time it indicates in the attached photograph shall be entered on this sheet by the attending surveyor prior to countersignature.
1:25
